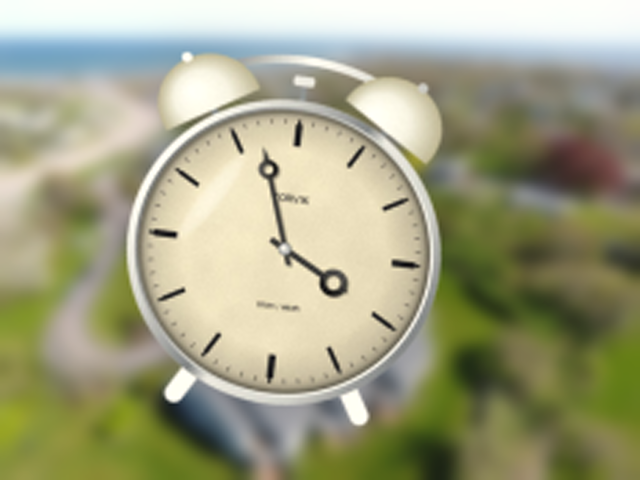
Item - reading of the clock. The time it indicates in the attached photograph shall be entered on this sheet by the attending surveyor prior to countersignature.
3:57
